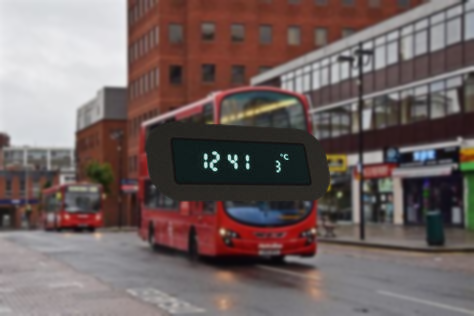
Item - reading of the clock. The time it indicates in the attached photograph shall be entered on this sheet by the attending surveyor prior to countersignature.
12:41
